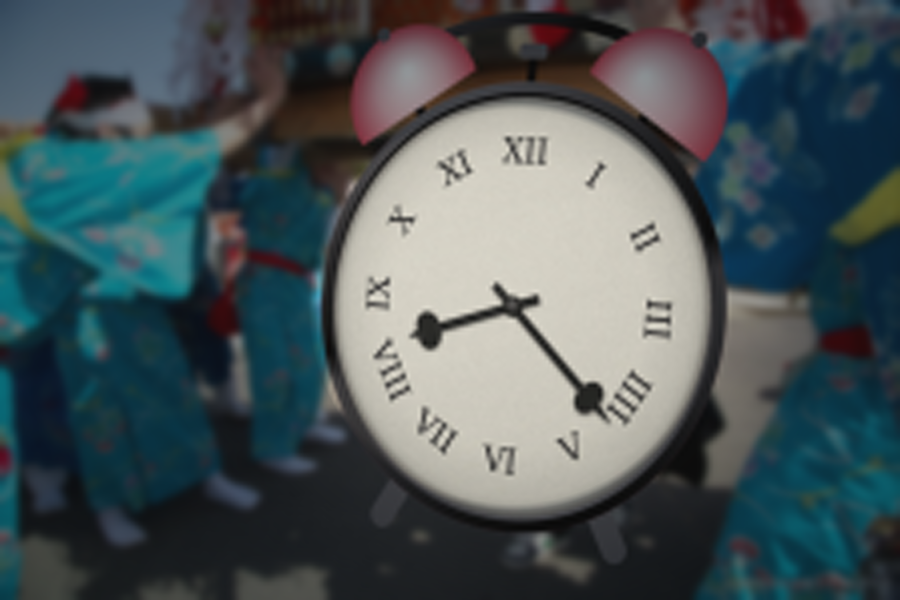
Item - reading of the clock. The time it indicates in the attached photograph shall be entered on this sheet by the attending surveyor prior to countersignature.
8:22
